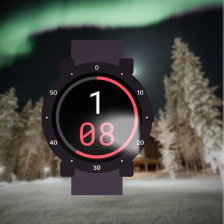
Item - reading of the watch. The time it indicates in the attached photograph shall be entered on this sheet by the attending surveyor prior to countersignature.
1:08
